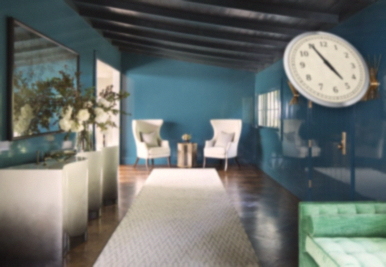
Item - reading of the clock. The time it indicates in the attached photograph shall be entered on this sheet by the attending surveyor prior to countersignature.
4:55
